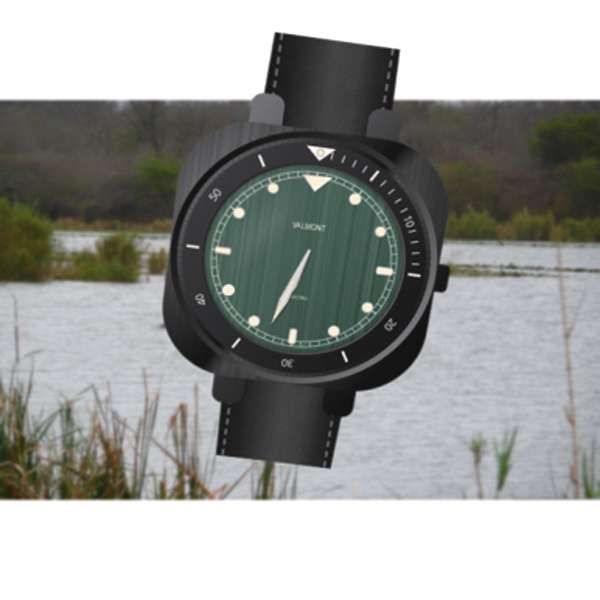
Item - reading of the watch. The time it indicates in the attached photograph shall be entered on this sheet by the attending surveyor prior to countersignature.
6:33
